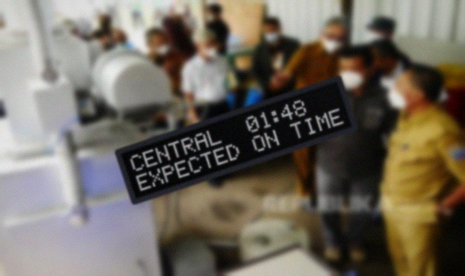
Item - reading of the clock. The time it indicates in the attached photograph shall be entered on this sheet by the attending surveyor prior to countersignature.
1:48
